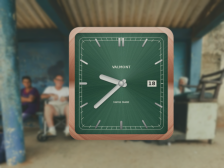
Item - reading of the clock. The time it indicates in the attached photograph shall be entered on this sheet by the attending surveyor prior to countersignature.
9:38
